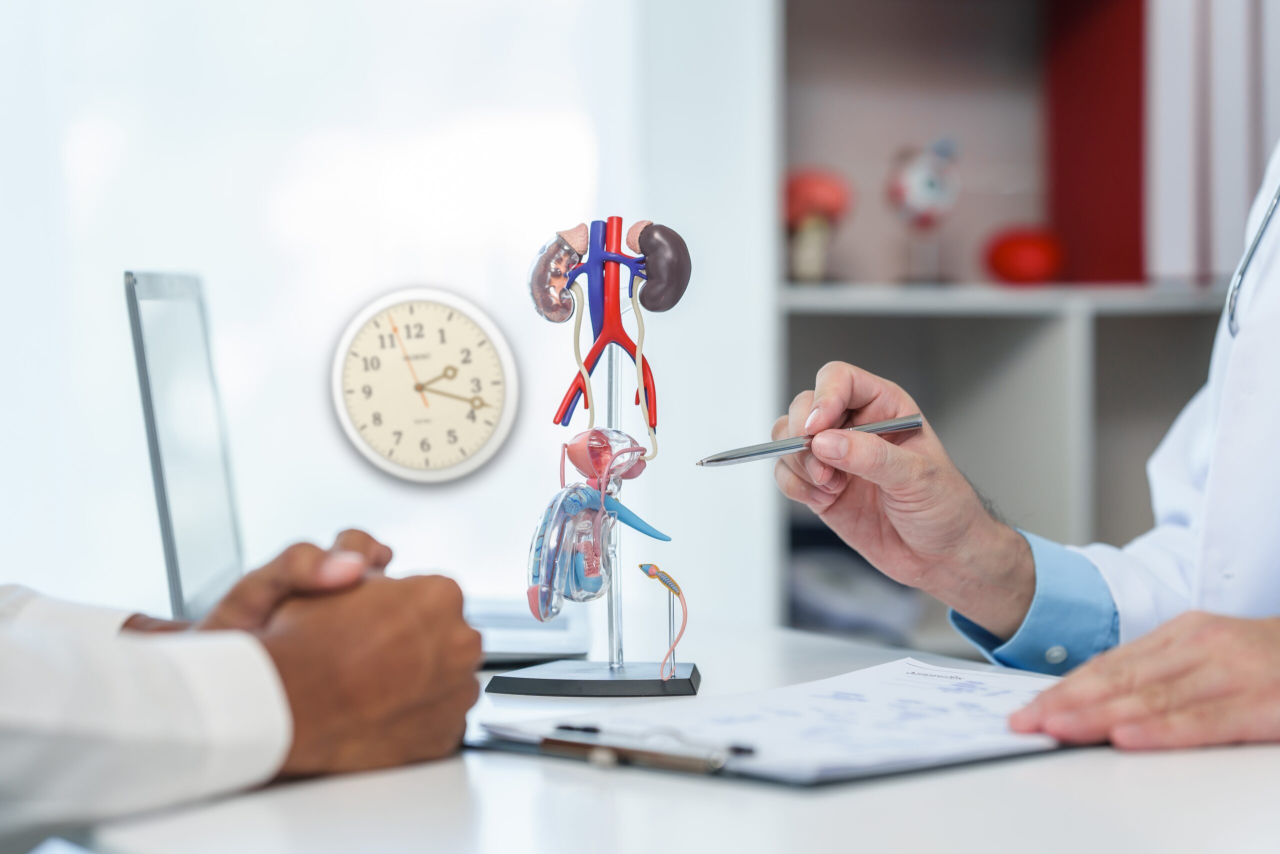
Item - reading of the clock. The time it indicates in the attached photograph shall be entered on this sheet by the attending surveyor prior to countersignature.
2:17:57
